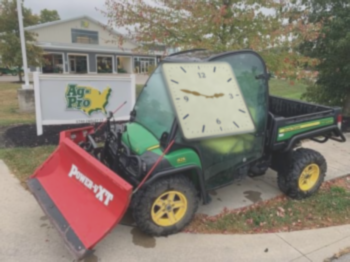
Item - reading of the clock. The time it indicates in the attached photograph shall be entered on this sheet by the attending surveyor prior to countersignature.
2:48
